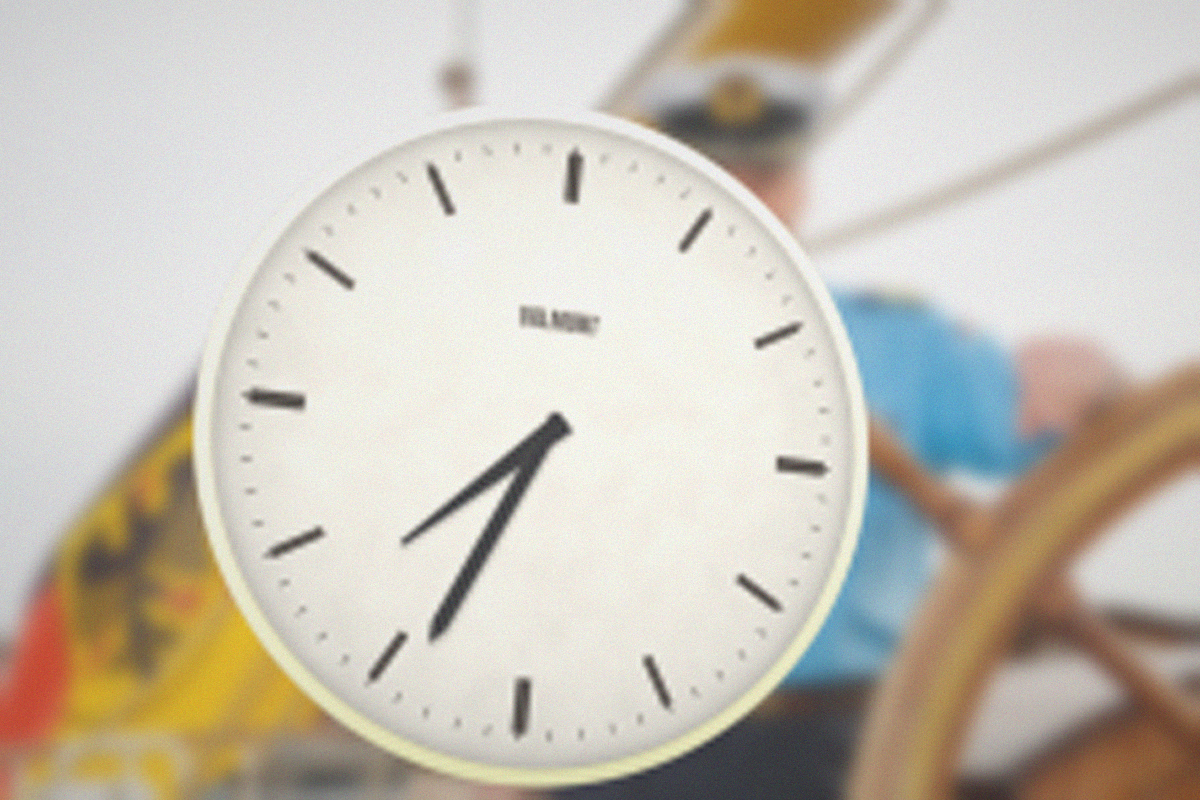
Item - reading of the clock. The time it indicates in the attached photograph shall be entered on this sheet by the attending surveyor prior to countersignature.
7:34
